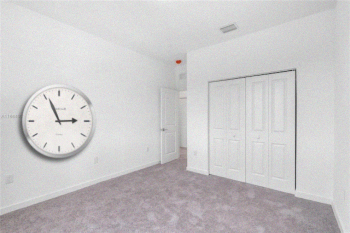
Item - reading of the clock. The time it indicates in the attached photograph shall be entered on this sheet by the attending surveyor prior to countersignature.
2:56
